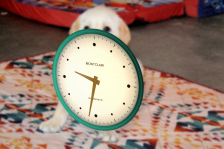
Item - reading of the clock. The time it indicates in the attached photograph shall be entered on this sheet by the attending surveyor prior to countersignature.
9:32
